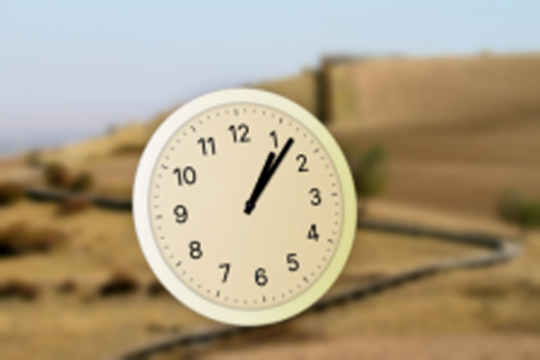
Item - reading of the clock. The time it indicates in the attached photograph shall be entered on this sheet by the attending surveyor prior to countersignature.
1:07
